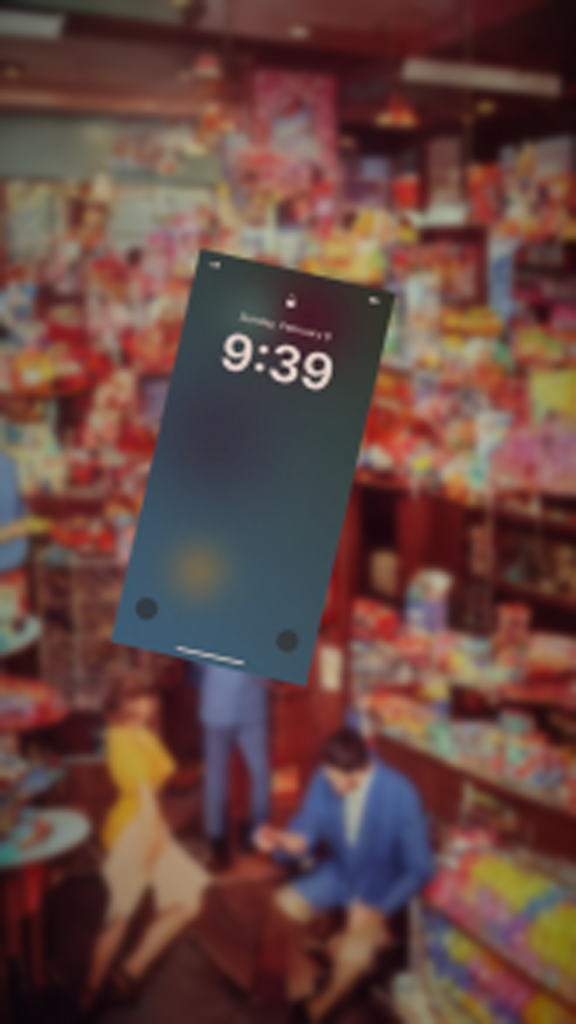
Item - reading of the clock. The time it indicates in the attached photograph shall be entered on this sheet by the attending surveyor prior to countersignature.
9:39
